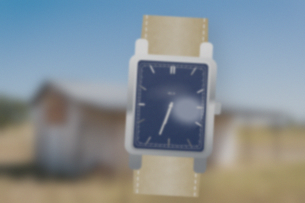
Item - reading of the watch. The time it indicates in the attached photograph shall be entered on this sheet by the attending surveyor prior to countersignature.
6:33
